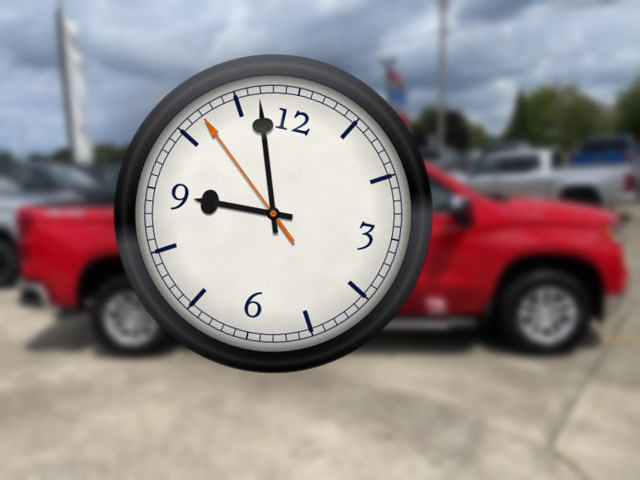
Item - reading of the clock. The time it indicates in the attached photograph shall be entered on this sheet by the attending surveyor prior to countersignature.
8:56:52
